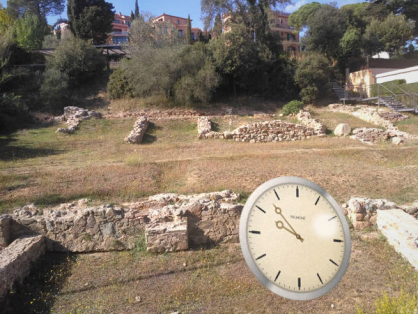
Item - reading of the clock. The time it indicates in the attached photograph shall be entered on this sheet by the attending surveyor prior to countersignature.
9:53
